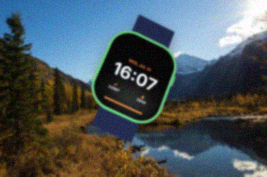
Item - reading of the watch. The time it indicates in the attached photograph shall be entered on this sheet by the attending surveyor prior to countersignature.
16:07
